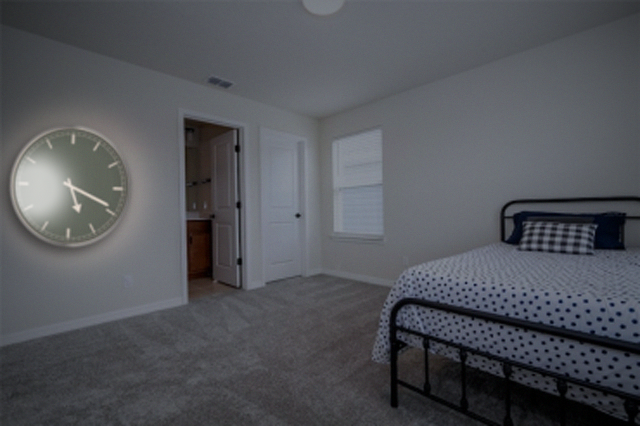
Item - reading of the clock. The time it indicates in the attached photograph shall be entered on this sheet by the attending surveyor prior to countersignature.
5:19
